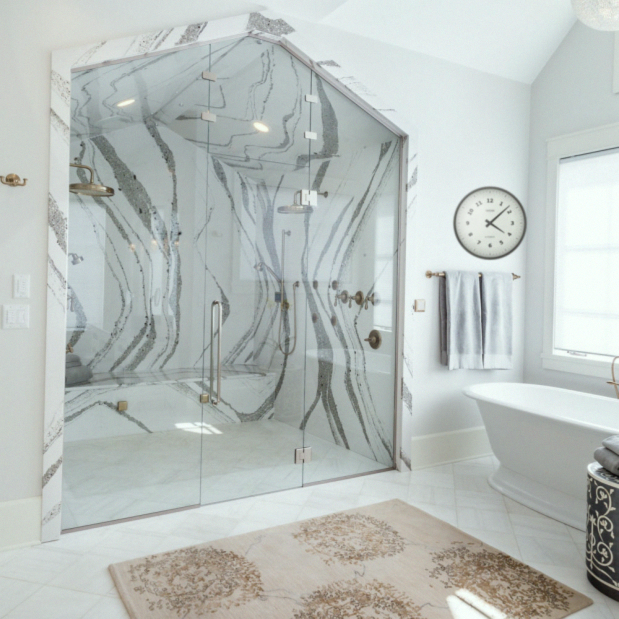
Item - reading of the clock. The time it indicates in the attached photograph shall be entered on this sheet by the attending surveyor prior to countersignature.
4:08
